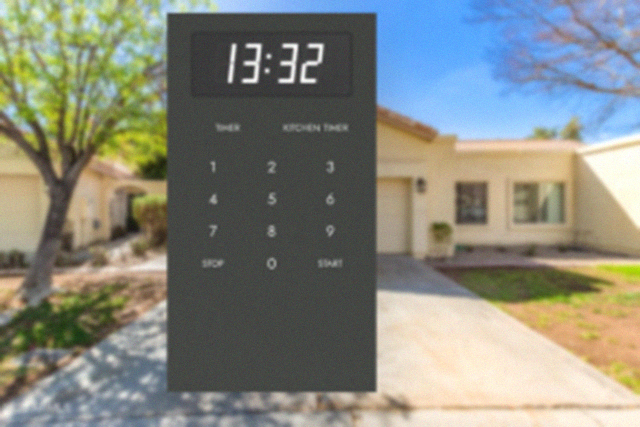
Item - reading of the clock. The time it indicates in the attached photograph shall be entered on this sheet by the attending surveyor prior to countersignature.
13:32
